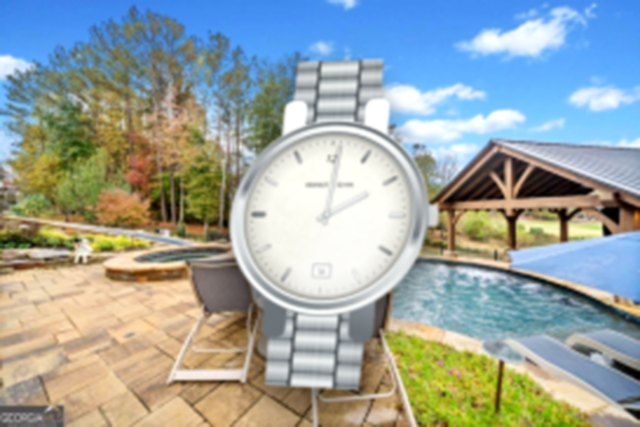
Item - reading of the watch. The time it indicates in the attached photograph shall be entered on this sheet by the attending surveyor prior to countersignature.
2:01
